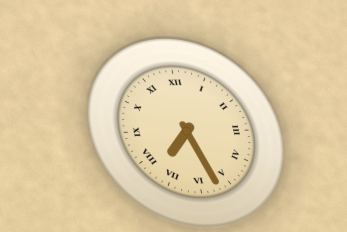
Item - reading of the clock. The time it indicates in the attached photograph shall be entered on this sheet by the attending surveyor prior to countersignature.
7:27
